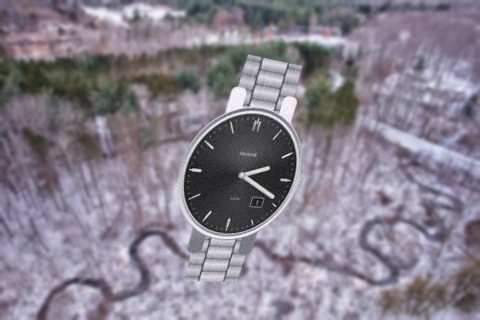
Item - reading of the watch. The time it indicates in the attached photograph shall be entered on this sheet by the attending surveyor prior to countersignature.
2:19
